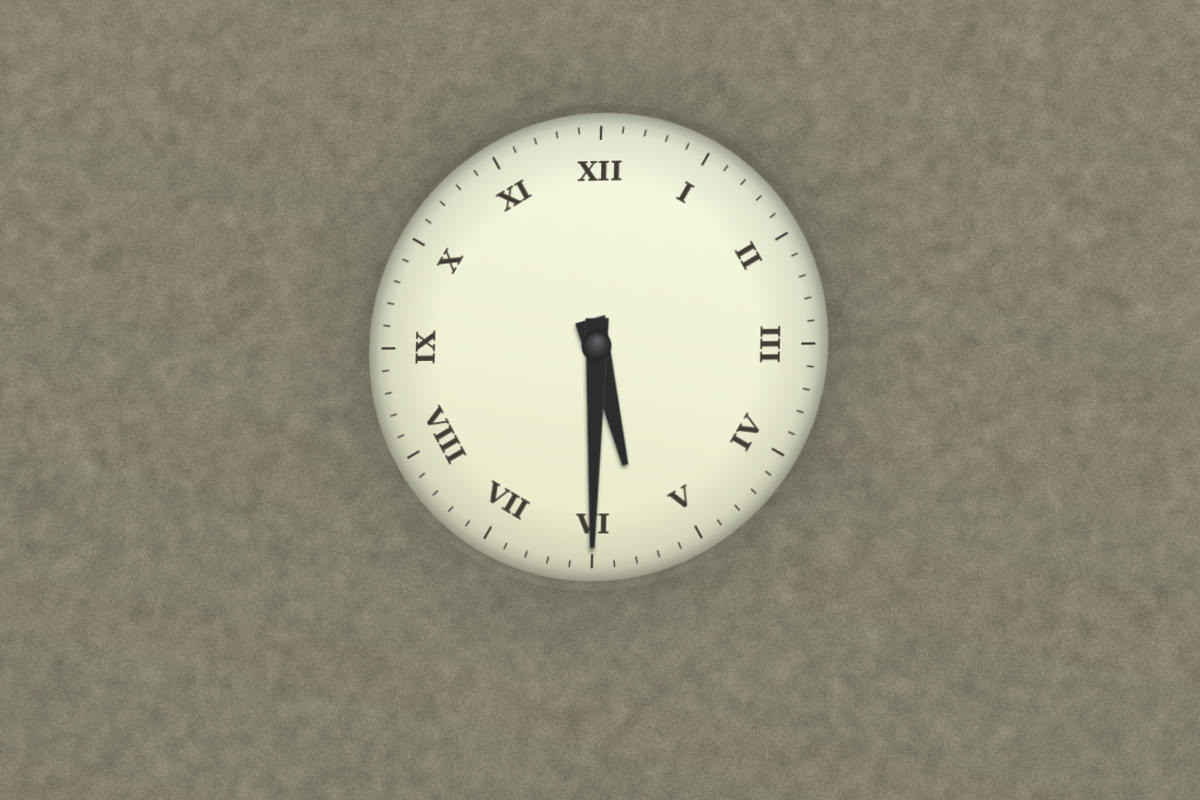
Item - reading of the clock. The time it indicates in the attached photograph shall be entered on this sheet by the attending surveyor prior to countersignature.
5:30
